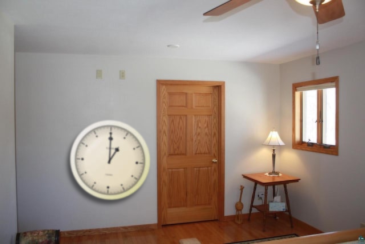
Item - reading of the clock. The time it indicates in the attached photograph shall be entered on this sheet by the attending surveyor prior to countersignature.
1:00
